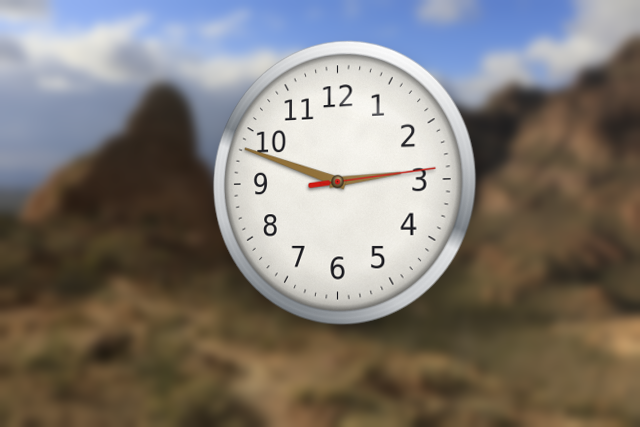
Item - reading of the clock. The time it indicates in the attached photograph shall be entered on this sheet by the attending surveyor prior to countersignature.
2:48:14
